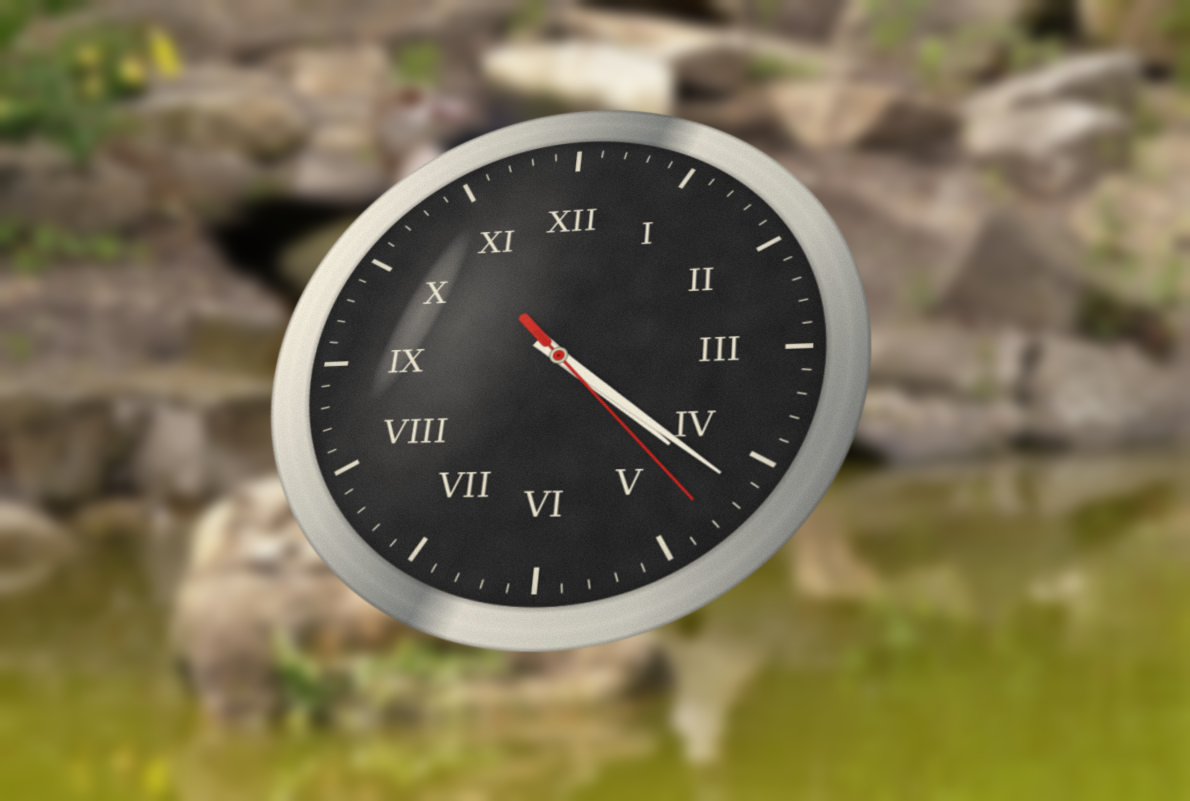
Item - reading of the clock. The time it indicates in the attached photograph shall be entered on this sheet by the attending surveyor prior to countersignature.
4:21:23
